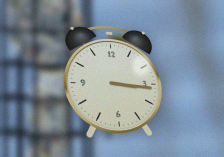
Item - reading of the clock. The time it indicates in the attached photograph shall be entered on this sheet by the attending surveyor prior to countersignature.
3:16
